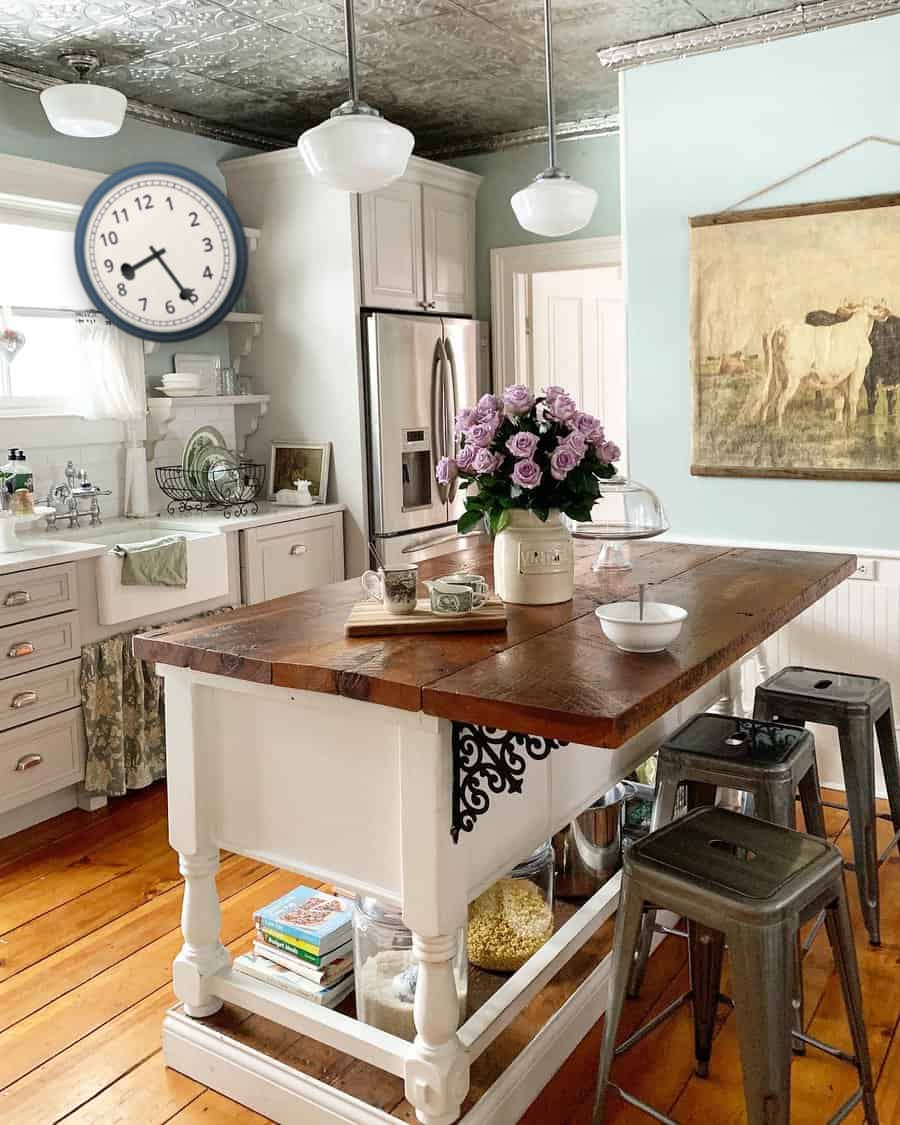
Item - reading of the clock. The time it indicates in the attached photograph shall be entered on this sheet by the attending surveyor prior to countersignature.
8:26
